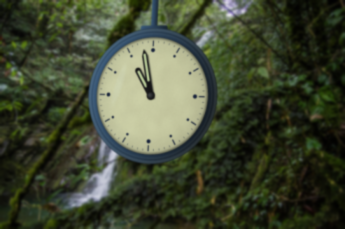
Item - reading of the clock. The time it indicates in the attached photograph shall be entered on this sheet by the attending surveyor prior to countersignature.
10:58
